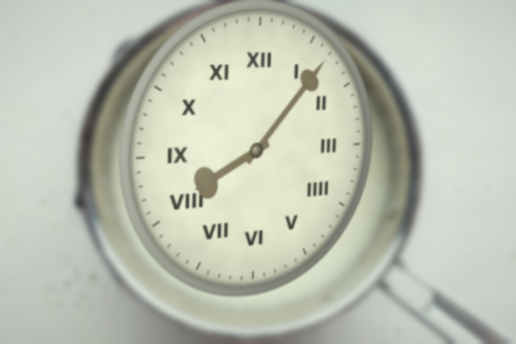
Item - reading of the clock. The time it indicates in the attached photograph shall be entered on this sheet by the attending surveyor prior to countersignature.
8:07
